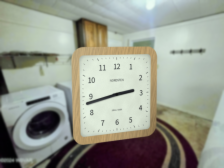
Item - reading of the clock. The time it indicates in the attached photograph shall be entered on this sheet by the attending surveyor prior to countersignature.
2:43
